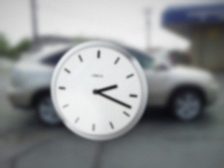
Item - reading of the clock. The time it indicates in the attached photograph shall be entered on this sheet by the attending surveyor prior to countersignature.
2:18
